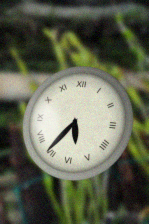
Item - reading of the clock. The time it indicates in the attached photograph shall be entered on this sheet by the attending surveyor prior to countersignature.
5:36
